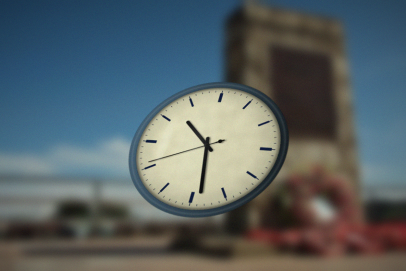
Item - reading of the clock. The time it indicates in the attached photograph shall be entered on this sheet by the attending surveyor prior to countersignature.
10:28:41
